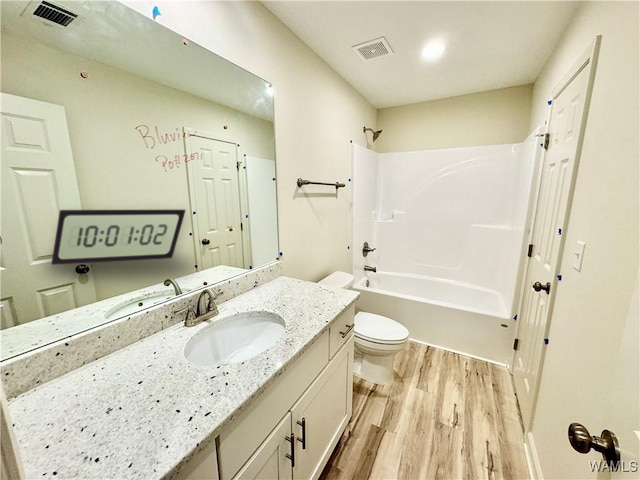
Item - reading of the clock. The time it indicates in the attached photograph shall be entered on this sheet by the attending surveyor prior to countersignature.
10:01:02
